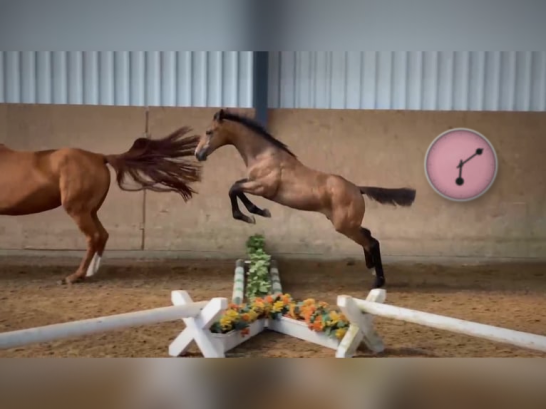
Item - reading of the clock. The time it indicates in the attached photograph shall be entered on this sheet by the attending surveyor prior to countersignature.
6:09
